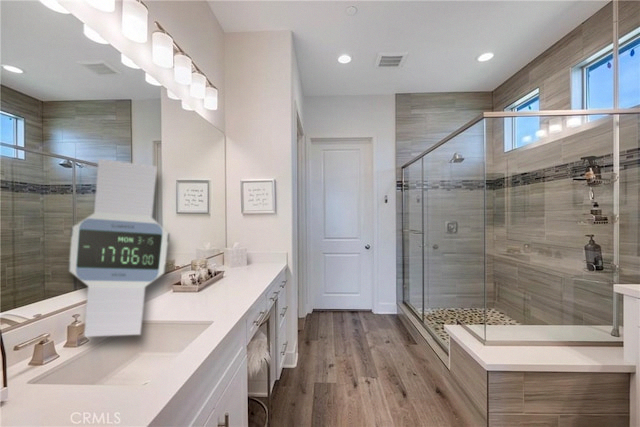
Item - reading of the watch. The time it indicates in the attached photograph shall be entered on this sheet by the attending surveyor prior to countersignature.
17:06
